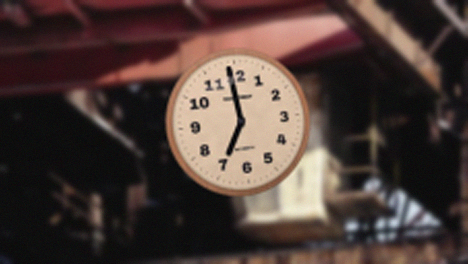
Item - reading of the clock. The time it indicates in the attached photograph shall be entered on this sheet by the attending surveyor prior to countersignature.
6:59
